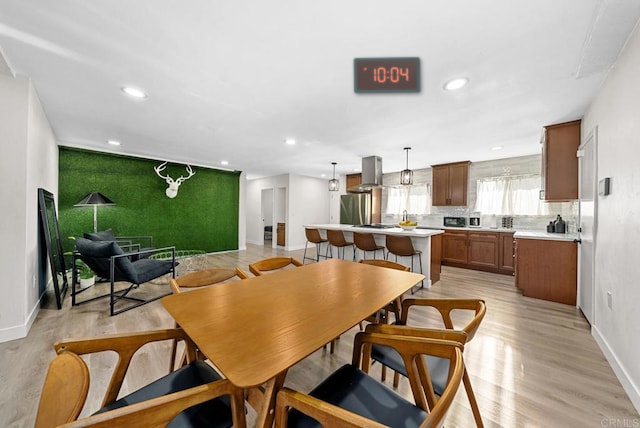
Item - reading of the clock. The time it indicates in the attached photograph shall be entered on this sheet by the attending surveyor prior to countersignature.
10:04
